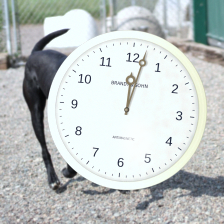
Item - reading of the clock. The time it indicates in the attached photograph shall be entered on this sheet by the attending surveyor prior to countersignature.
12:02
